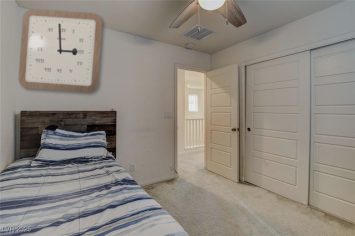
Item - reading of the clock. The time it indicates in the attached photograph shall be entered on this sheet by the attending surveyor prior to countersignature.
2:59
